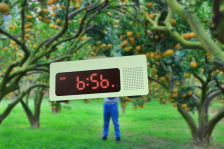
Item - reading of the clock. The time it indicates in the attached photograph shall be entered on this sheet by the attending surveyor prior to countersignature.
6:56
